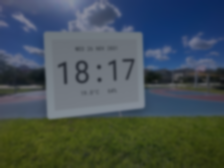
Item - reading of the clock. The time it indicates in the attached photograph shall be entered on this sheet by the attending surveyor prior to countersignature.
18:17
